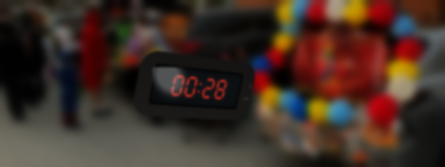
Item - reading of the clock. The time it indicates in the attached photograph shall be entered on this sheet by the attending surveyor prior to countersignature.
0:28
